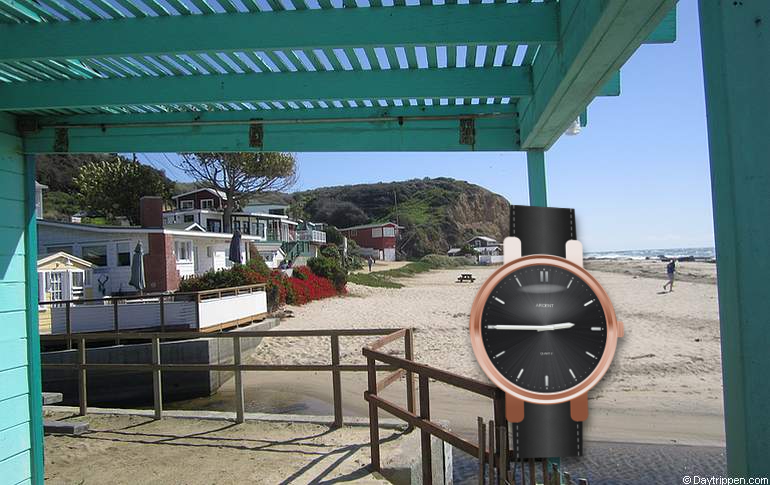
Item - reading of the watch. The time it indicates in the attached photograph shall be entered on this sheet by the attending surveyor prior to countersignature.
2:45
